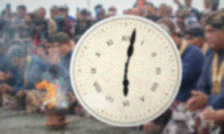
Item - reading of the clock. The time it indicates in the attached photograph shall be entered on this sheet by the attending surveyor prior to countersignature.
6:02
